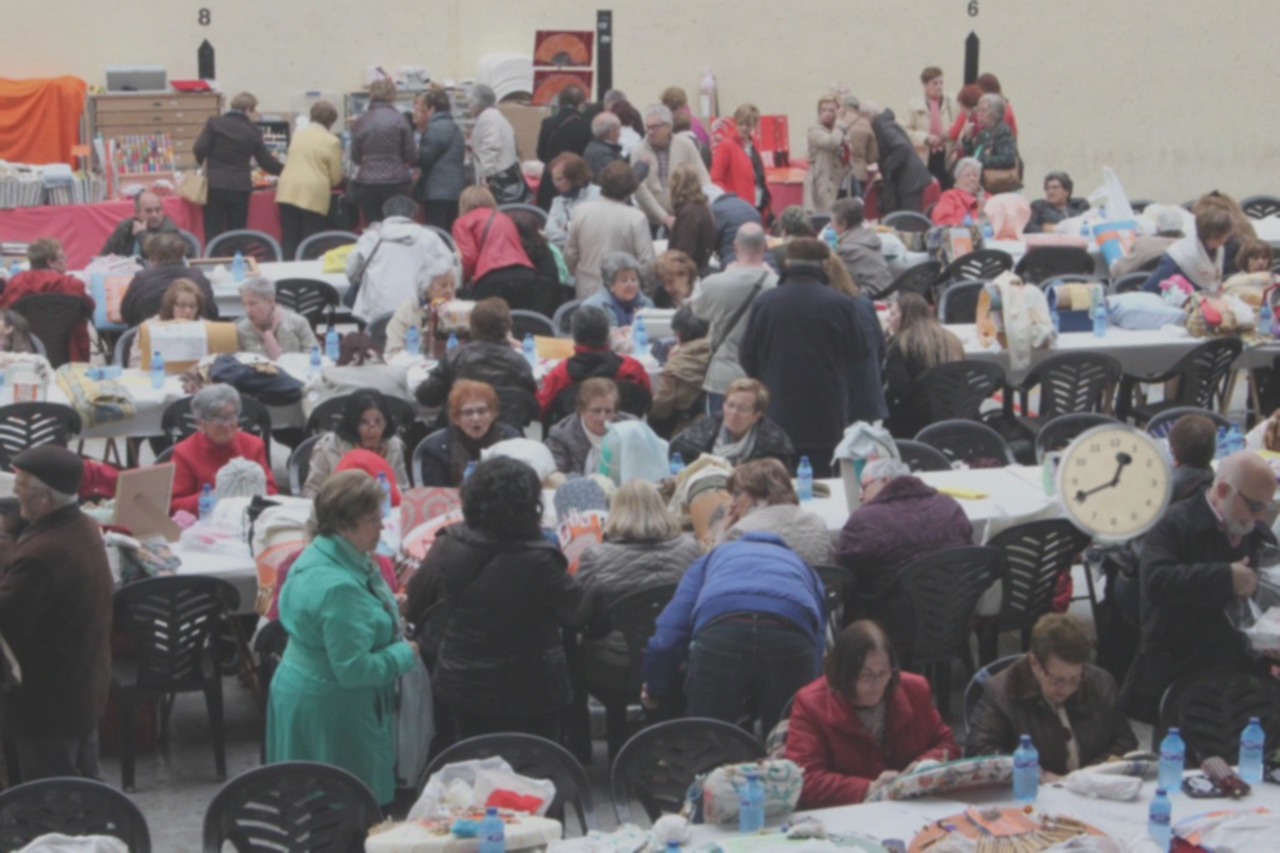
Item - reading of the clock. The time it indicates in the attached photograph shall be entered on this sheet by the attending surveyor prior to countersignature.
12:41
